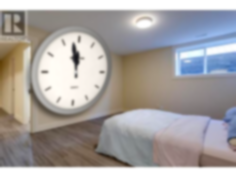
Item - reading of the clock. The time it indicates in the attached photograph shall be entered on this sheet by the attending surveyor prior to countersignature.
11:58
